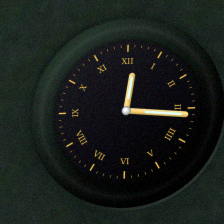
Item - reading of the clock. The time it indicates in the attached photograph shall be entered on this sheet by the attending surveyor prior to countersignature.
12:16
